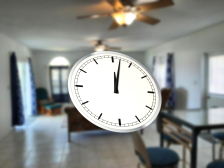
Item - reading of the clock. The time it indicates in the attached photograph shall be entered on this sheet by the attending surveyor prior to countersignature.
12:02
